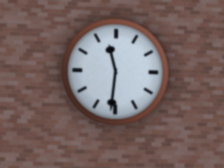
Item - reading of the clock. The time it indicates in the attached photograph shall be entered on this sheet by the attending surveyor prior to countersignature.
11:31
